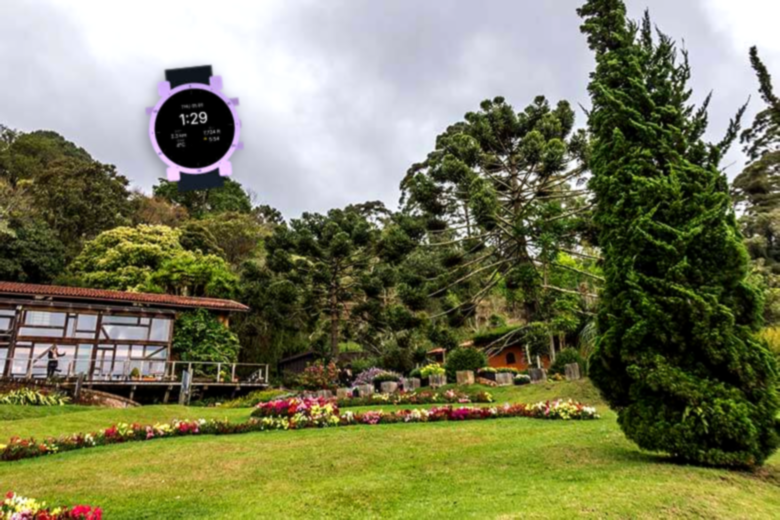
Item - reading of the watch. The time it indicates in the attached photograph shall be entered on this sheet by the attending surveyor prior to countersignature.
1:29
